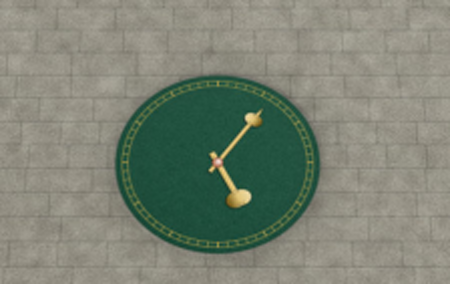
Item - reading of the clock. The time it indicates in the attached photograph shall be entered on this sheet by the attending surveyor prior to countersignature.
5:06
